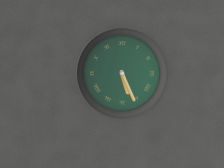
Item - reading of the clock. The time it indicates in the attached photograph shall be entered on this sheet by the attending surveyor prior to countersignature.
5:26
